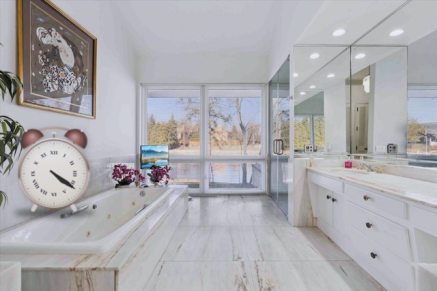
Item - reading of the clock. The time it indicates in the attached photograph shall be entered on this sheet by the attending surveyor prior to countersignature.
4:21
